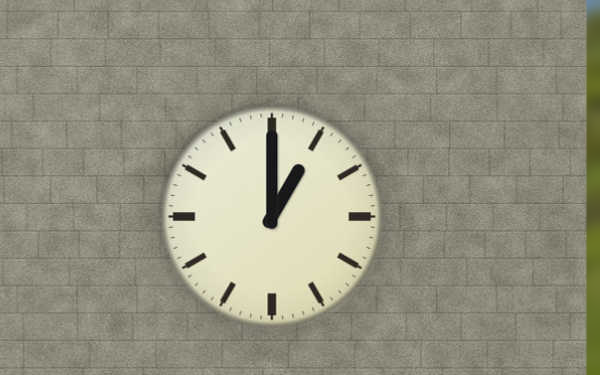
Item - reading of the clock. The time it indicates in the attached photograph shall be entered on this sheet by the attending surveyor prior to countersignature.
1:00
